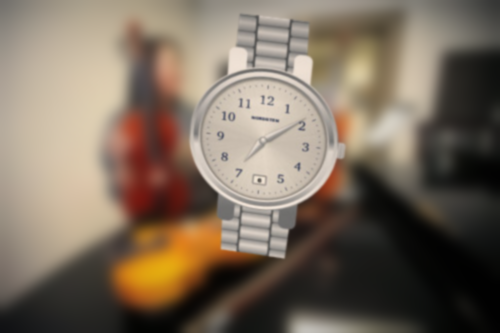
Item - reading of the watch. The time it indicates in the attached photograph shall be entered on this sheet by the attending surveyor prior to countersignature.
7:09
